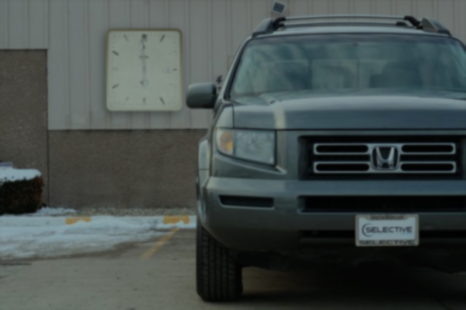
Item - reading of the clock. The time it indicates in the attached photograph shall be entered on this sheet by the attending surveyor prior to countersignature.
5:59
